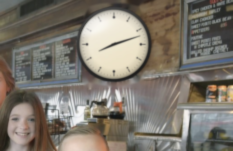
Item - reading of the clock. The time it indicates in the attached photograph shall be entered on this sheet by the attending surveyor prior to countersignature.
8:12
